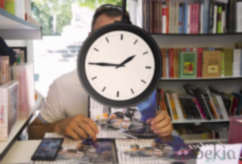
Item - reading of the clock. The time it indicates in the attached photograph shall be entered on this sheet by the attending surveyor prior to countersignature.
1:45
